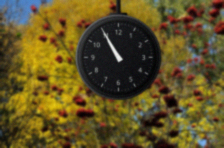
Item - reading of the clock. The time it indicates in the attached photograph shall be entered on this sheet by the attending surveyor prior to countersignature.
10:55
